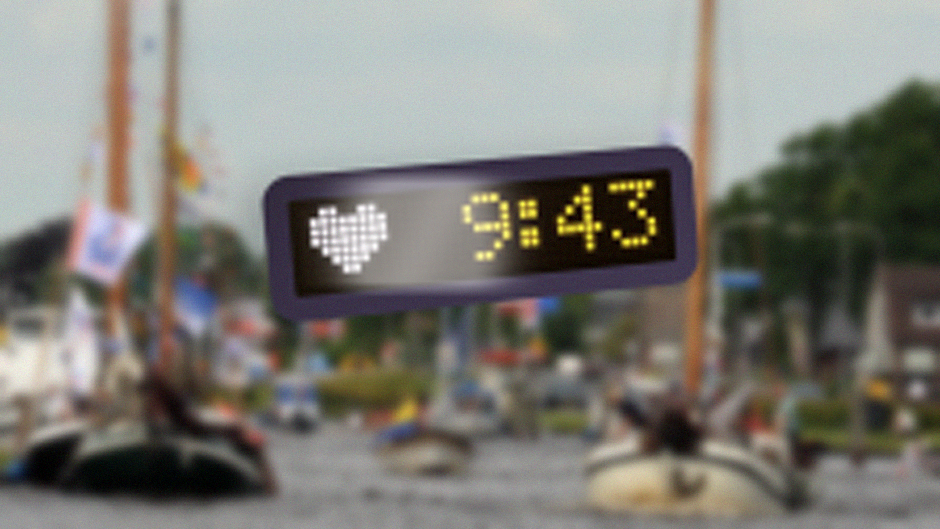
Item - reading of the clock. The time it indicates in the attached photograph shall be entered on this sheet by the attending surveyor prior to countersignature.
9:43
